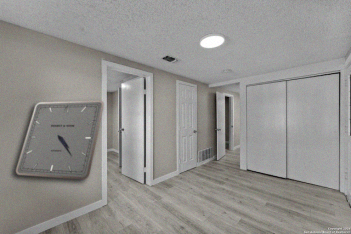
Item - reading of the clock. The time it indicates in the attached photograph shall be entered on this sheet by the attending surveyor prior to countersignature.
4:23
